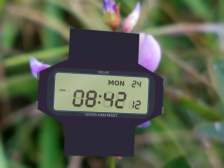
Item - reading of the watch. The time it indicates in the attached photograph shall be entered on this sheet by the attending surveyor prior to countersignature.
8:42:12
